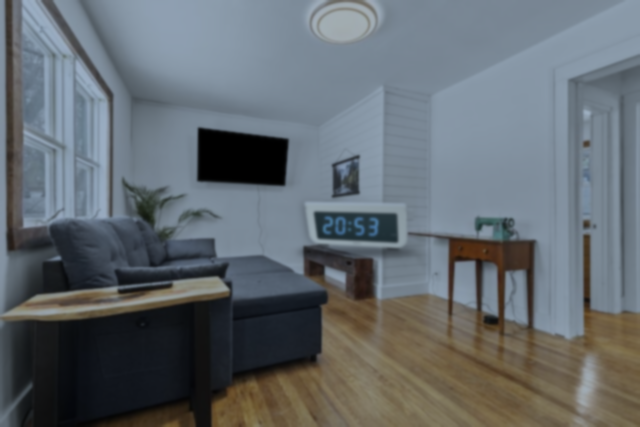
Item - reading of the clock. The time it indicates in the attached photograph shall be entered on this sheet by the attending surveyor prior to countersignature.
20:53
